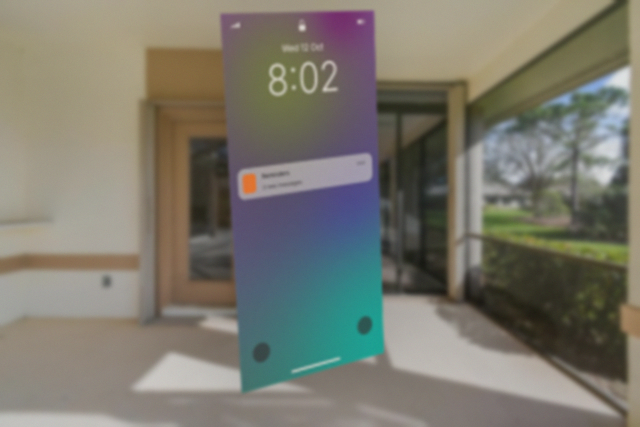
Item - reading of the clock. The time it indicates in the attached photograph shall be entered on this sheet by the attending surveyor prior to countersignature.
8:02
